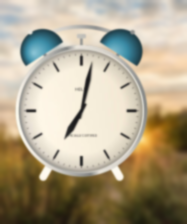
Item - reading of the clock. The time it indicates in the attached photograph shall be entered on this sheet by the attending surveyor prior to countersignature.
7:02
